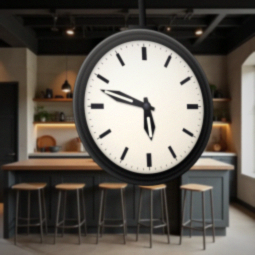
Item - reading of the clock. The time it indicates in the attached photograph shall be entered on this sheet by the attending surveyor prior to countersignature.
5:48
